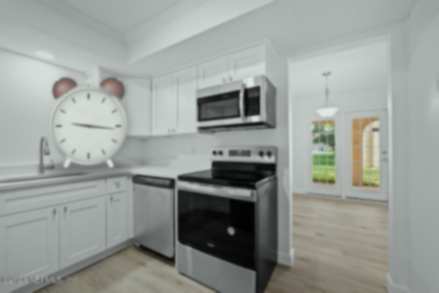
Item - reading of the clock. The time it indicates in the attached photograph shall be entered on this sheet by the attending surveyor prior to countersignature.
9:16
